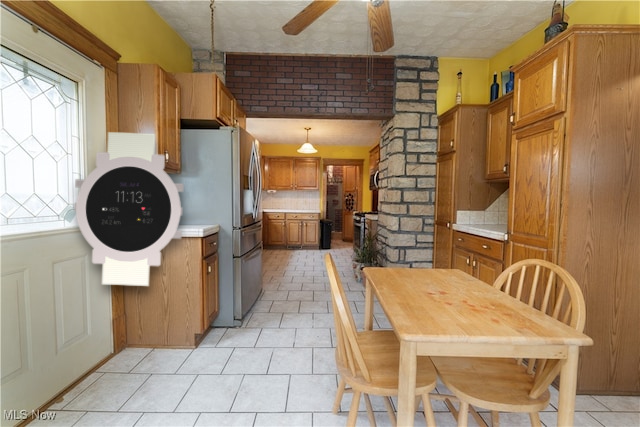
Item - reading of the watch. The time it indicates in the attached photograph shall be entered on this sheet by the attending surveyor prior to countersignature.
11:13
